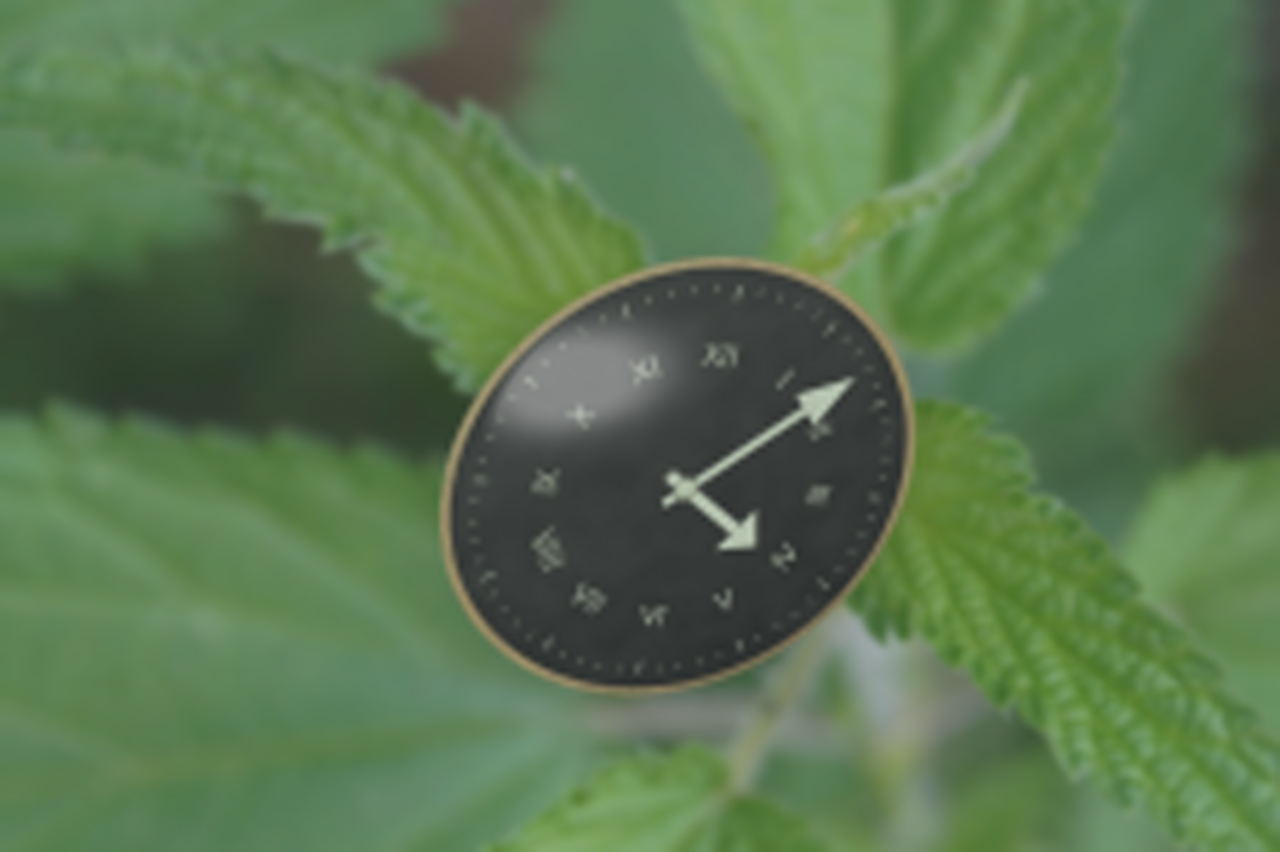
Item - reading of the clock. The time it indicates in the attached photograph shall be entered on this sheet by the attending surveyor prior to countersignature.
4:08
